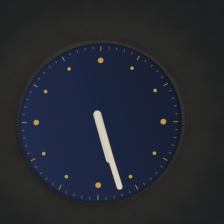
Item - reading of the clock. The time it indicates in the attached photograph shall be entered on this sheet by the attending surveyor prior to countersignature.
5:27
